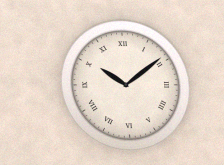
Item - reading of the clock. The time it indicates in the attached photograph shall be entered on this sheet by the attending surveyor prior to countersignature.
10:09
